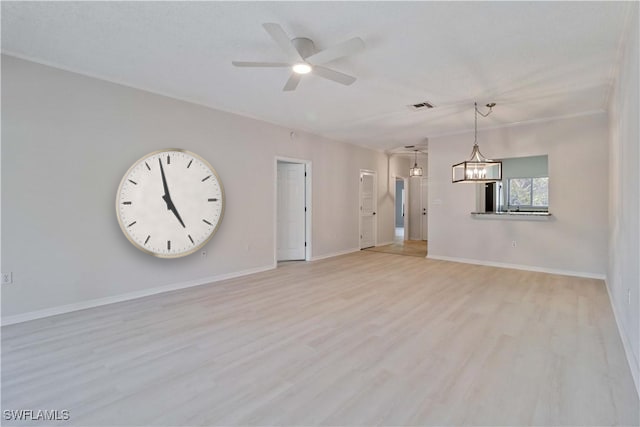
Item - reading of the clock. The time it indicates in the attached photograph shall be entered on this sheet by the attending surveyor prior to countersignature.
4:58
